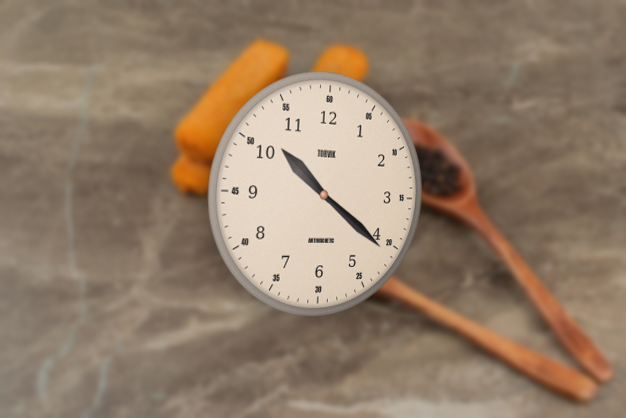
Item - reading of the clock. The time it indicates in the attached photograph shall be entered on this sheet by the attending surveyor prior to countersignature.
10:21
